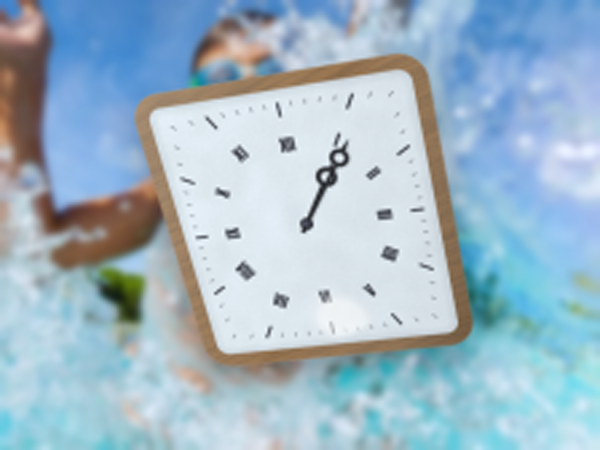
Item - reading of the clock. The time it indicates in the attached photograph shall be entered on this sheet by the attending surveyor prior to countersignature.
1:06
